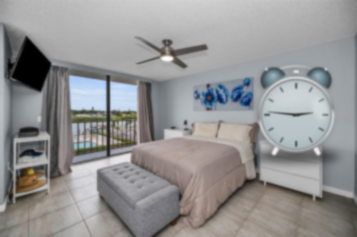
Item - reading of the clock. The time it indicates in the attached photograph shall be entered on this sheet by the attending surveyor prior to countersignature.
2:46
